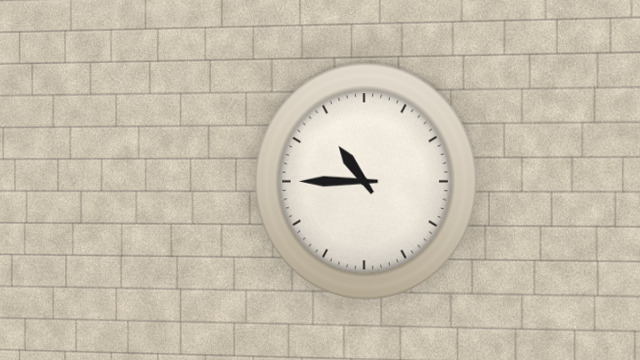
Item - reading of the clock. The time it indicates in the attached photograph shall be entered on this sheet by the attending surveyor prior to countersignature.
10:45
